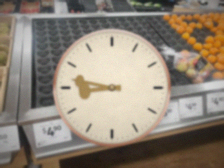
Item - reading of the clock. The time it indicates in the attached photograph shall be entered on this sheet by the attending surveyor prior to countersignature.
8:47
